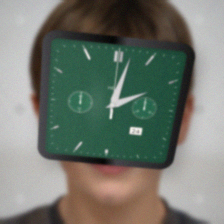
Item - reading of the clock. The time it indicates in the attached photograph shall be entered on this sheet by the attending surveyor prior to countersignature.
2:02
